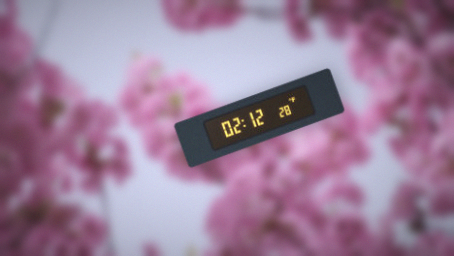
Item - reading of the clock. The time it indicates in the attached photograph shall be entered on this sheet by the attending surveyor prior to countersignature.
2:12
